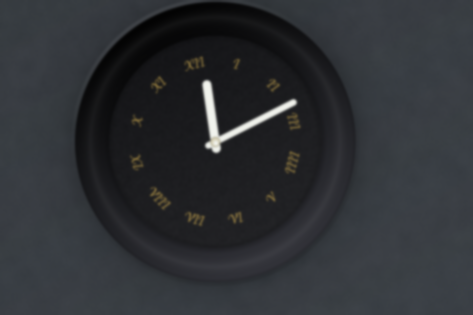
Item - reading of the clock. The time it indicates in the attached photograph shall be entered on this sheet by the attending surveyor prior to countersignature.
12:13
